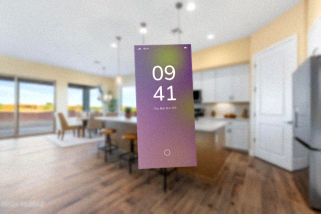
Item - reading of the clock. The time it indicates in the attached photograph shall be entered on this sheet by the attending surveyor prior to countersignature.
9:41
